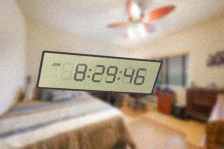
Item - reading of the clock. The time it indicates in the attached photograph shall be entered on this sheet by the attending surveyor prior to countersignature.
8:29:46
